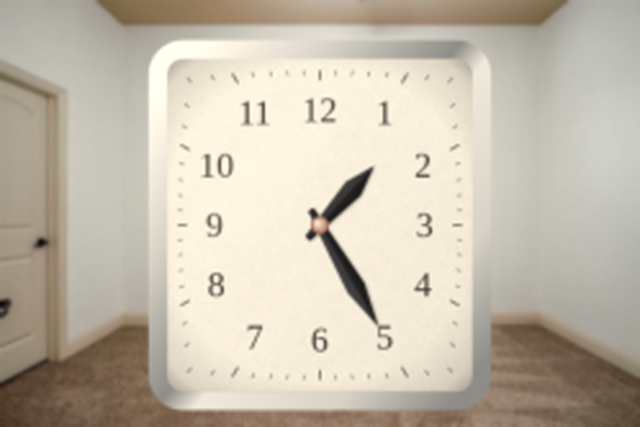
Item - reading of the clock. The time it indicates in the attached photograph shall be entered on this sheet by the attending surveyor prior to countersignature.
1:25
